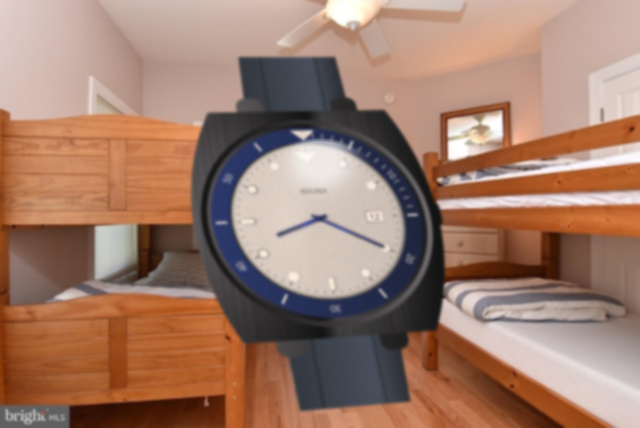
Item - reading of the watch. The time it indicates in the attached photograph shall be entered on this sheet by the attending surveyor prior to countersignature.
8:20
